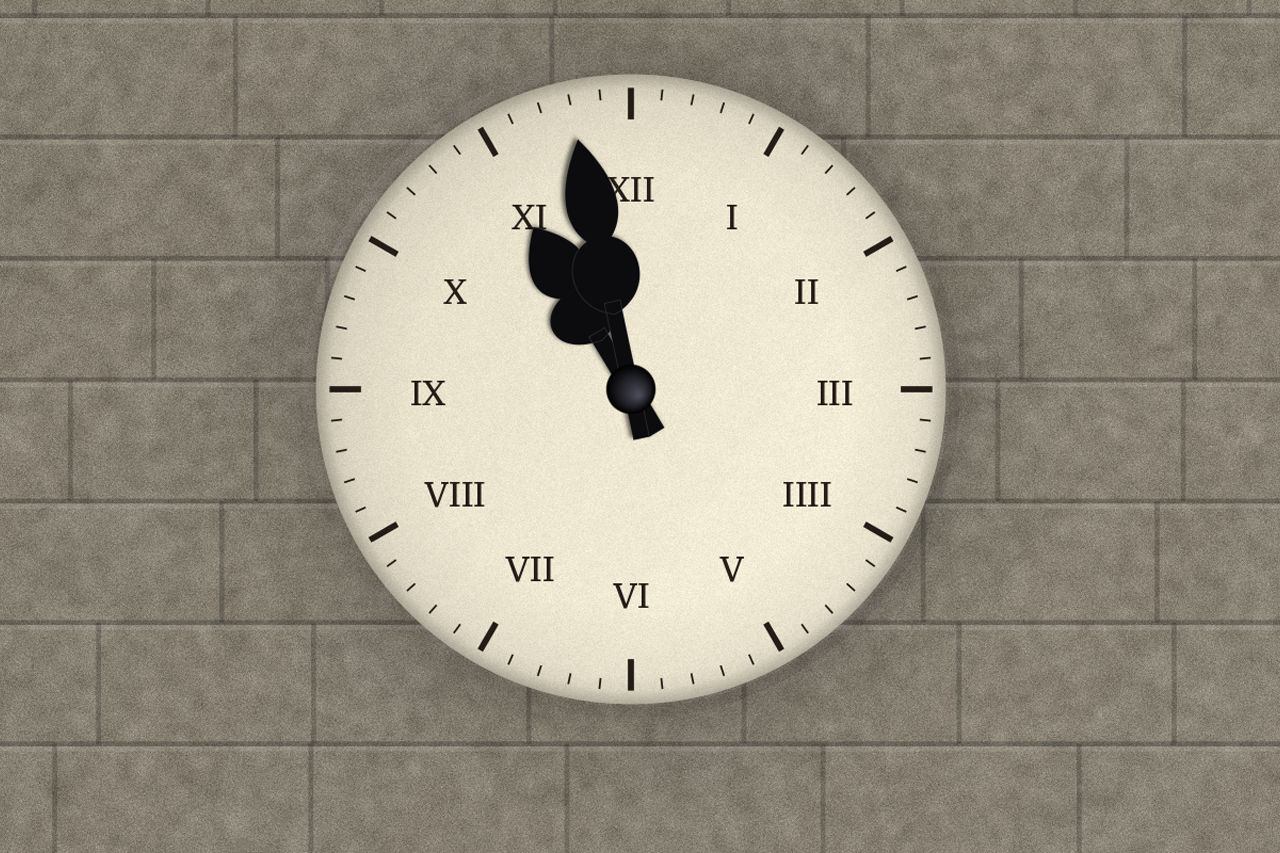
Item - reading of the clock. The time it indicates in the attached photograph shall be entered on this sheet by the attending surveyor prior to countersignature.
10:58
